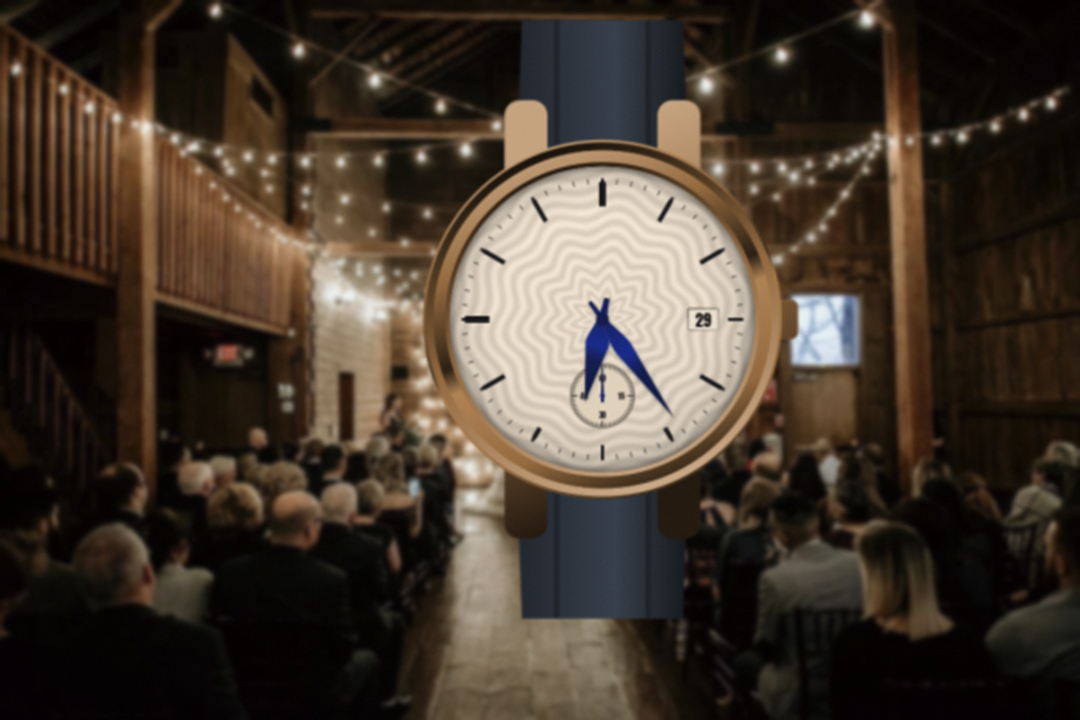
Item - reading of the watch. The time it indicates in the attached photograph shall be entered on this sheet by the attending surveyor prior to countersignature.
6:24
